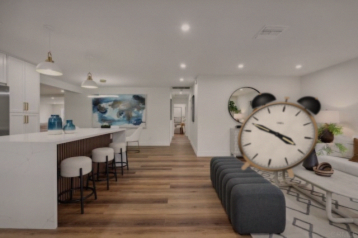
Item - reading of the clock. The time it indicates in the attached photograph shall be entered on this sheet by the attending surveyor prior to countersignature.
3:48
